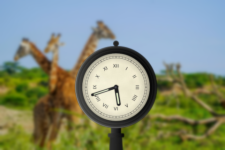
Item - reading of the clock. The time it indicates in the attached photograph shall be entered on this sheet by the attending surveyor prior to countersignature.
5:42
